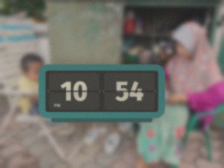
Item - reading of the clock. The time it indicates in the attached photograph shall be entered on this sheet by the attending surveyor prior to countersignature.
10:54
